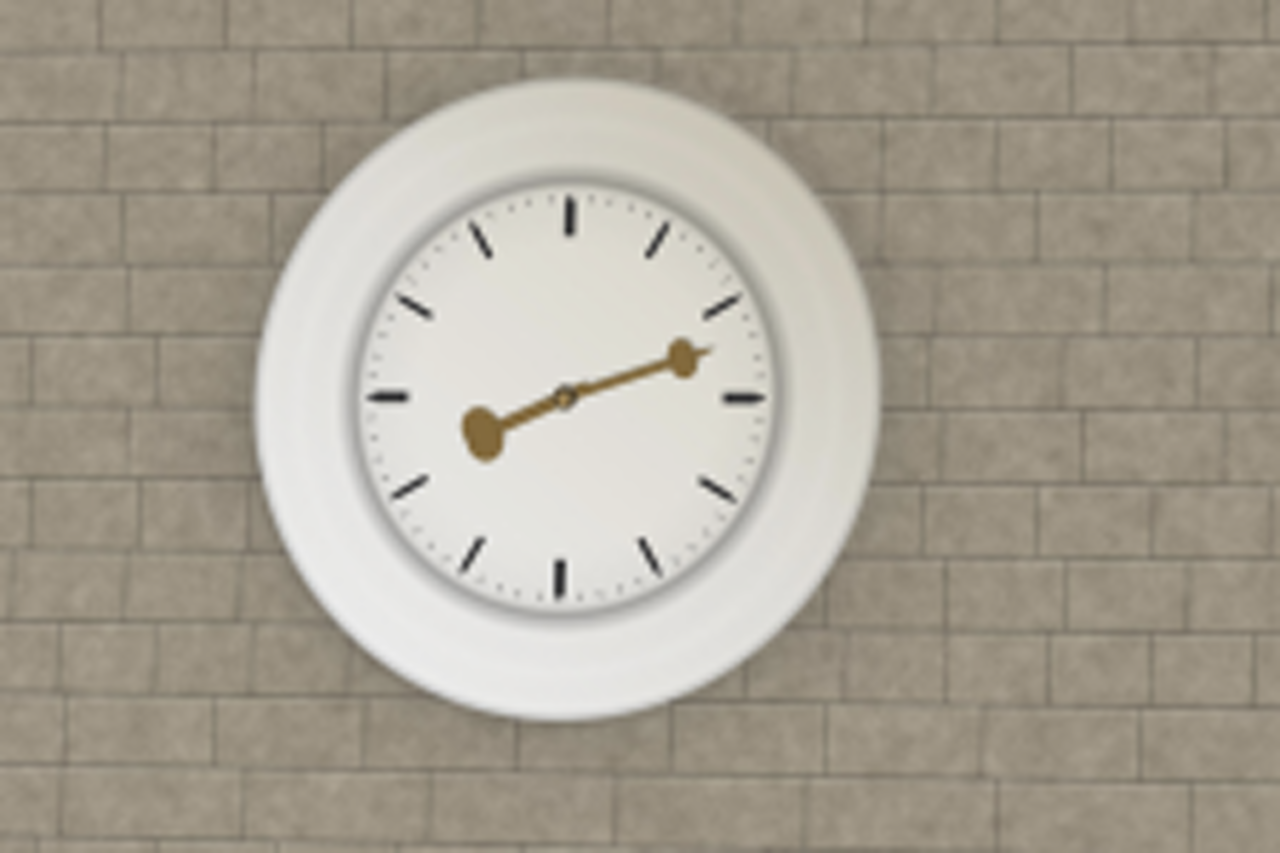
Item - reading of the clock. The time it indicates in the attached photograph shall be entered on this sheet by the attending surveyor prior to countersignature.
8:12
